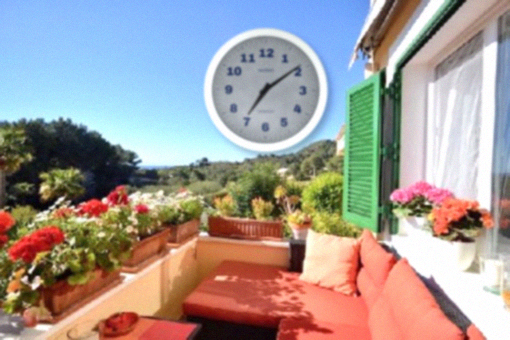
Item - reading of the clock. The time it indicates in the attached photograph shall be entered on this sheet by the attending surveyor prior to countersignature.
7:09
